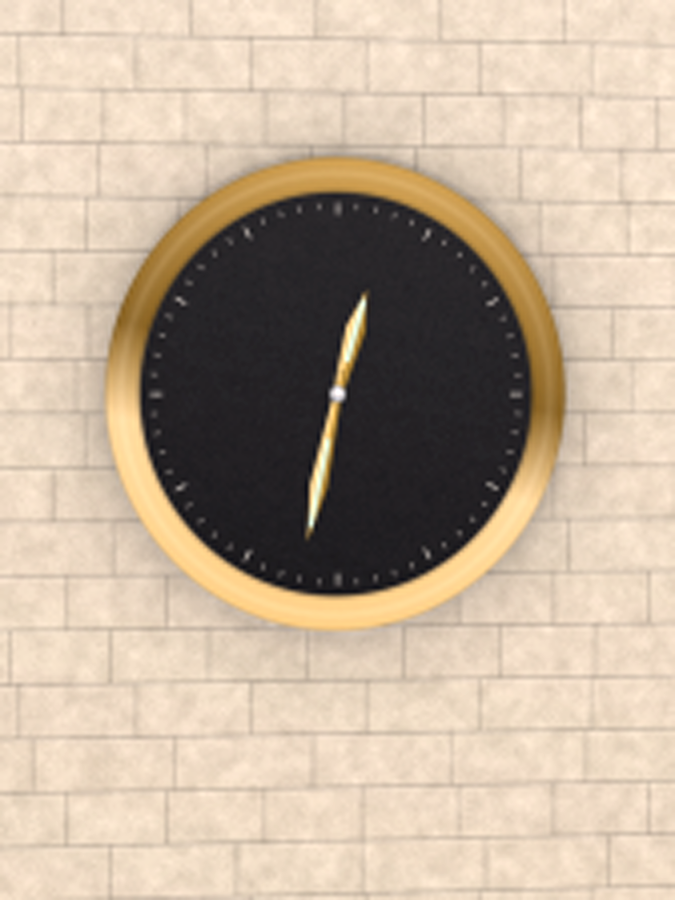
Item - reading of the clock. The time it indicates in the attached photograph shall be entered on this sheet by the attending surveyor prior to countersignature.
12:32
